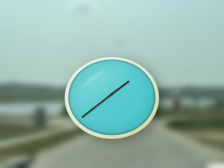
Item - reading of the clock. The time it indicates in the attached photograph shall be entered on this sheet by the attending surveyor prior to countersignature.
1:38
